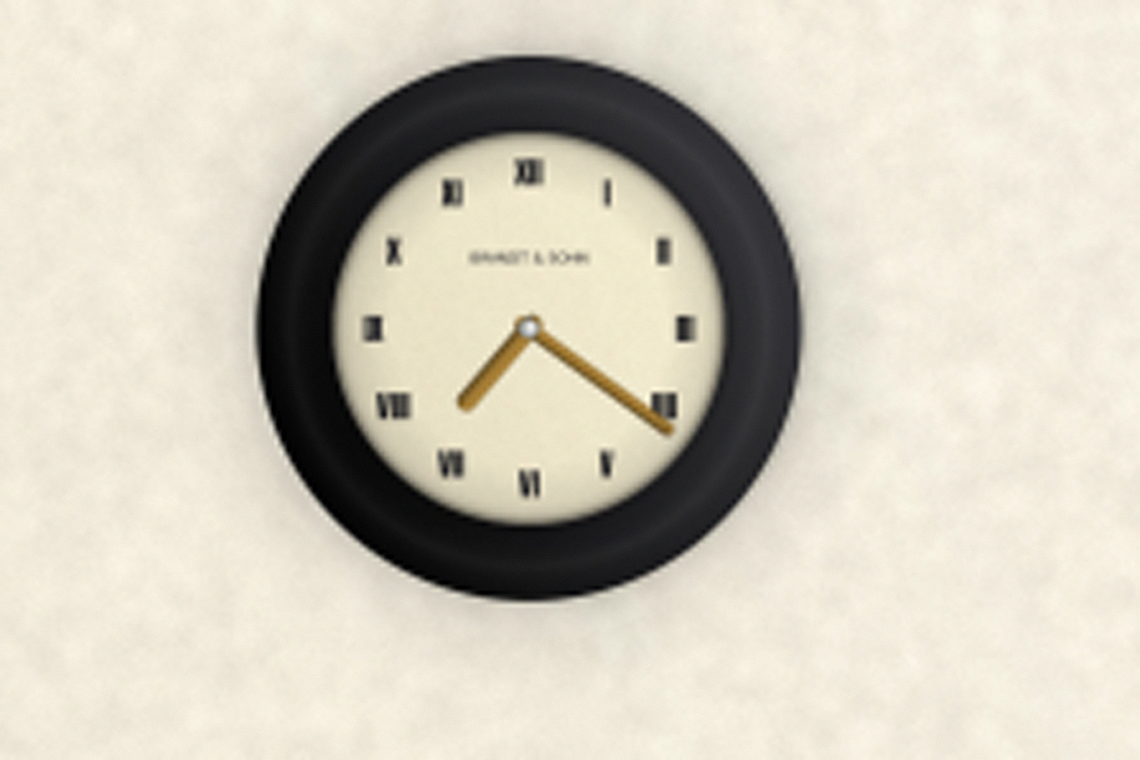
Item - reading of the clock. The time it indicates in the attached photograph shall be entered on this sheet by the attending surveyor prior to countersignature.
7:21
